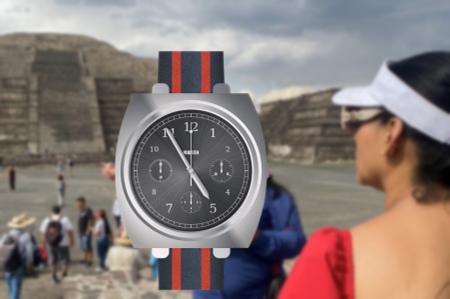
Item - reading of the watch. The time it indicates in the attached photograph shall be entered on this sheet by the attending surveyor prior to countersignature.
4:55
